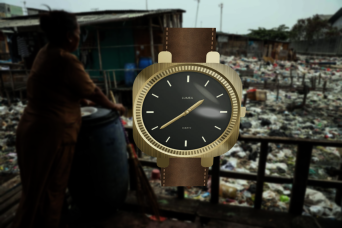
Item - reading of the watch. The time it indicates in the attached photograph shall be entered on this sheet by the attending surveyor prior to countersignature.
1:39
